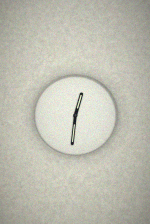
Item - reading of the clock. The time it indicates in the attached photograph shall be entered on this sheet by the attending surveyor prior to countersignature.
12:31
